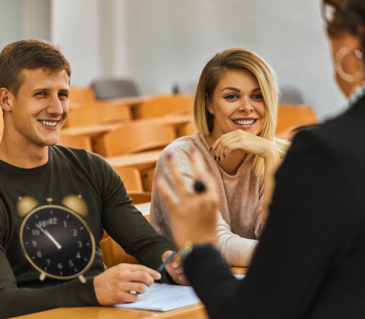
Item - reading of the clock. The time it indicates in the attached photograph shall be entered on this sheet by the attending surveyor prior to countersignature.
10:53
